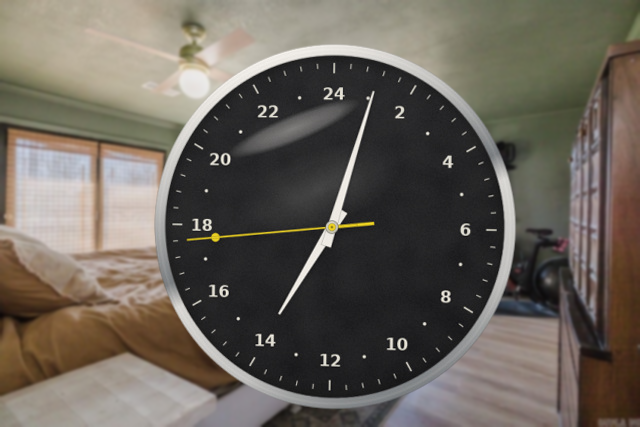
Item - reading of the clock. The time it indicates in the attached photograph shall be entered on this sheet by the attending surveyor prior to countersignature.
14:02:44
